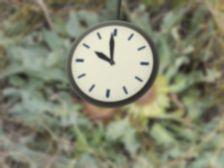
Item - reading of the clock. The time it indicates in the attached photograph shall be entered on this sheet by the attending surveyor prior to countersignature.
9:59
